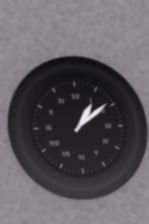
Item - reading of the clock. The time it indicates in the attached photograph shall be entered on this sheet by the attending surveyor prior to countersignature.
1:09
